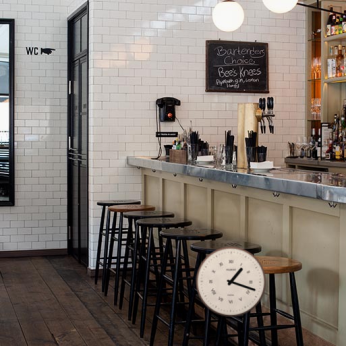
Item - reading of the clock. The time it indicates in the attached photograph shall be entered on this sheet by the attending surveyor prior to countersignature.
1:18
